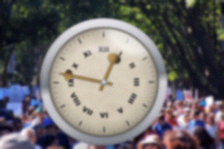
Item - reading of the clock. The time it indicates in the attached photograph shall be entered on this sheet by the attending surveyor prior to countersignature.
12:47
